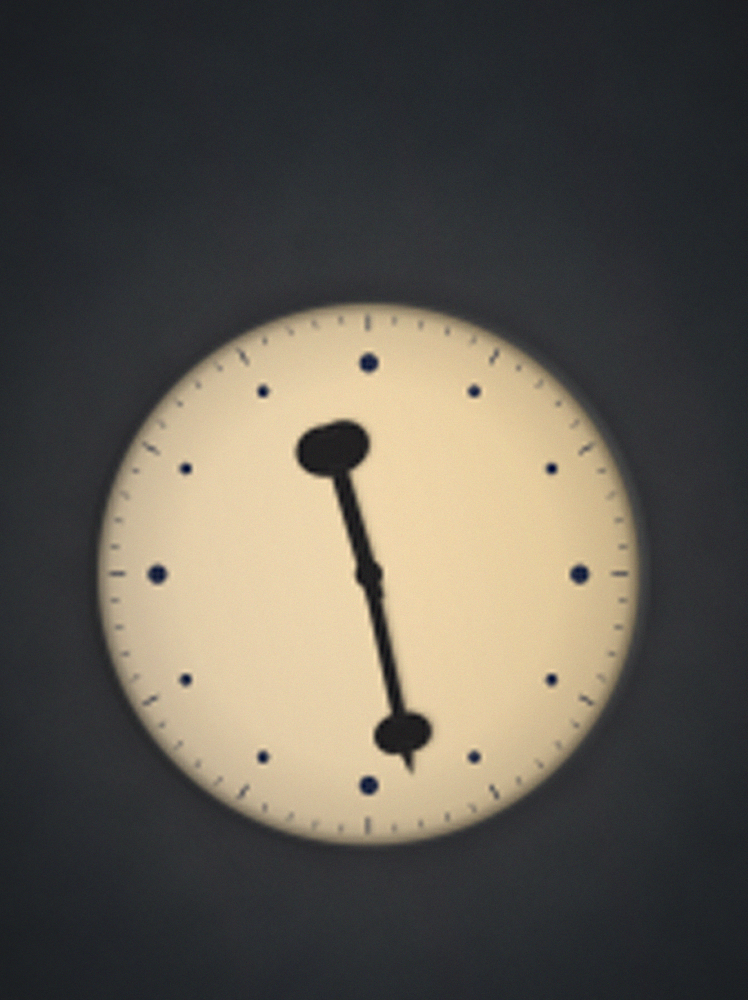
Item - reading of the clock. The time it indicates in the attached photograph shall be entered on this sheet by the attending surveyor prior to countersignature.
11:28
